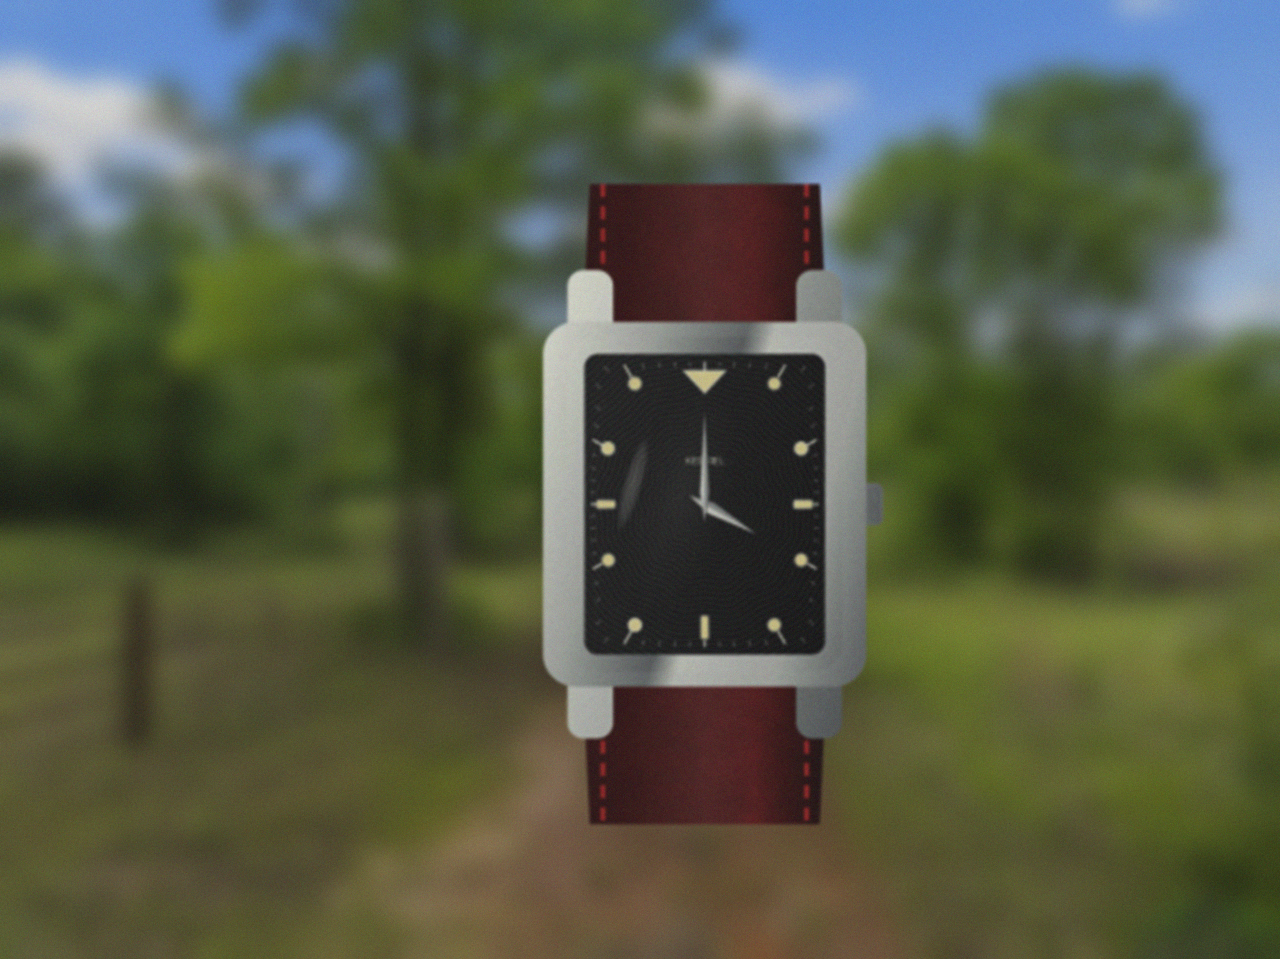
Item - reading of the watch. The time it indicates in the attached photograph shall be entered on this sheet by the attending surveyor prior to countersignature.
4:00
